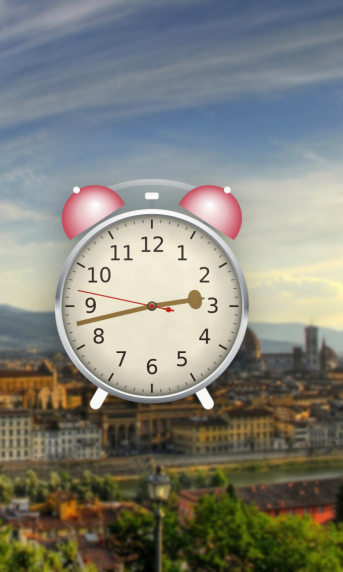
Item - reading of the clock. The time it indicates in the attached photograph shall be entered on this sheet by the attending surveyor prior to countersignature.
2:42:47
